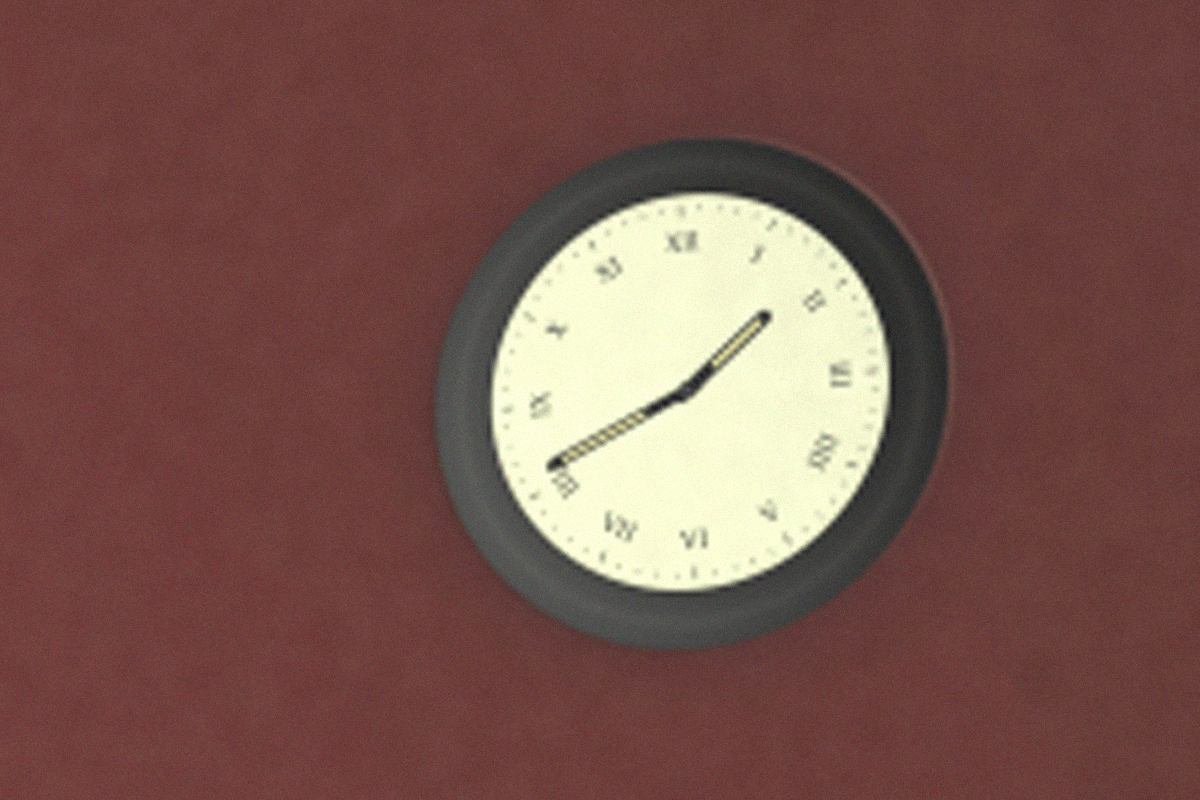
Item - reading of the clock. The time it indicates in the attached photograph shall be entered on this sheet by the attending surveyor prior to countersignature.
1:41
